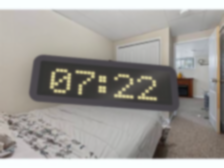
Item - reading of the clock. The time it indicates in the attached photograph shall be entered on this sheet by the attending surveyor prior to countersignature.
7:22
